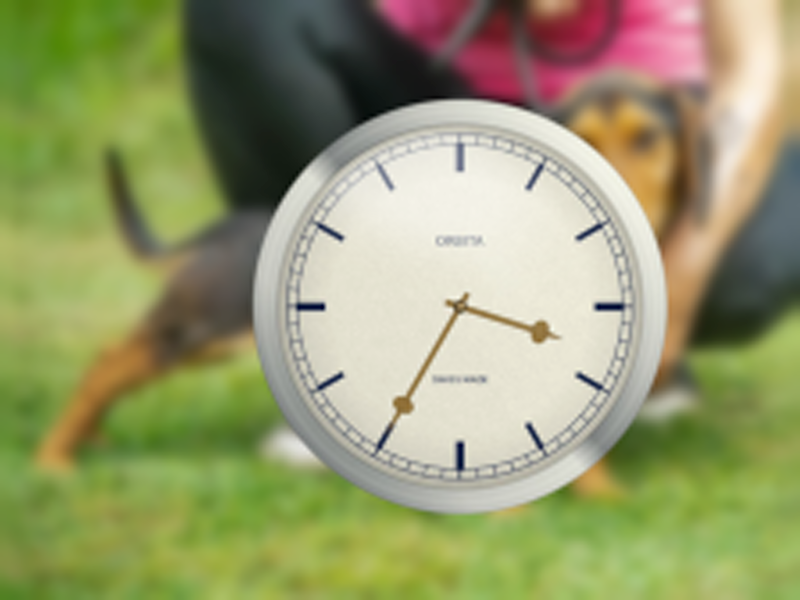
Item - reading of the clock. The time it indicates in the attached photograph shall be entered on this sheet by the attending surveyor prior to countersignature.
3:35
